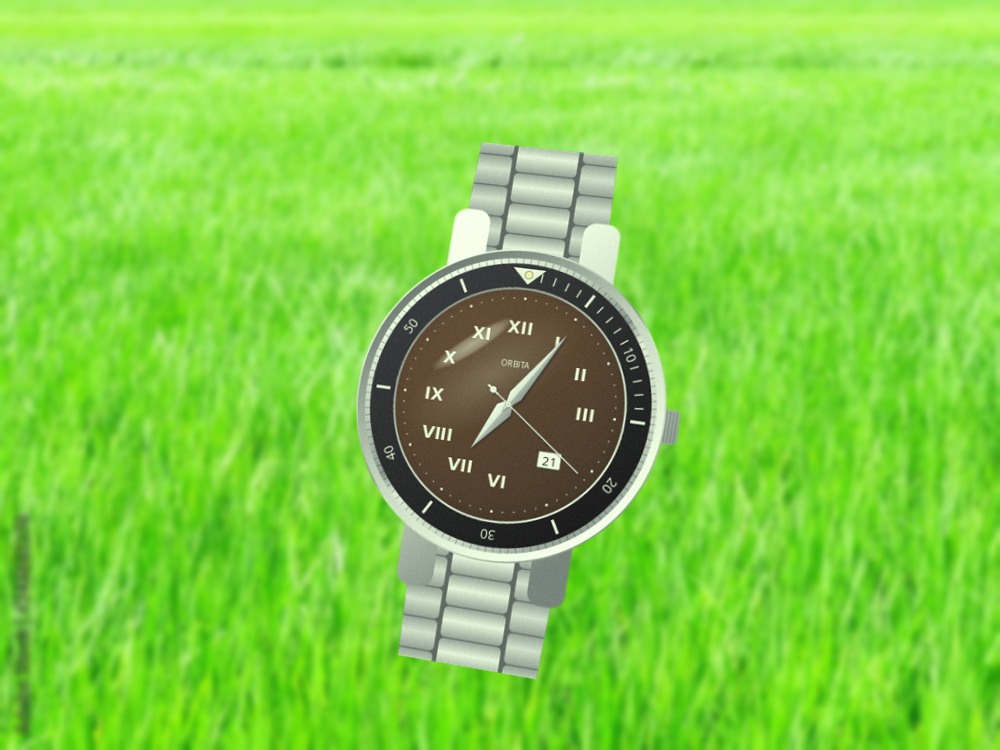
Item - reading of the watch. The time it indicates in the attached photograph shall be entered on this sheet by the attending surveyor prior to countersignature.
7:05:21
